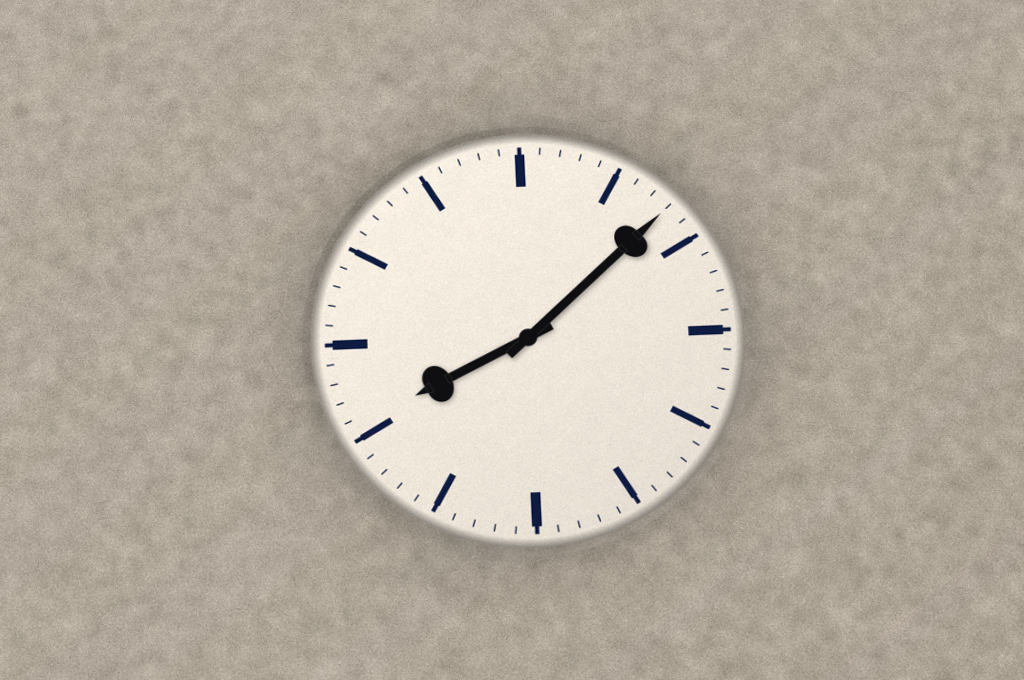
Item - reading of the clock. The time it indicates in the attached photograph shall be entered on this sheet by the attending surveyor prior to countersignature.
8:08
